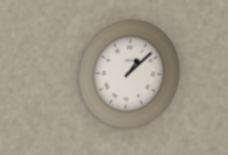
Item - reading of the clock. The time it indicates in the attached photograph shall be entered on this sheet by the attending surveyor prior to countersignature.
1:08
